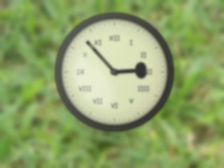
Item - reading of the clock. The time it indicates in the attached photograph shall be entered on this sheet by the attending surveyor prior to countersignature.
2:53
